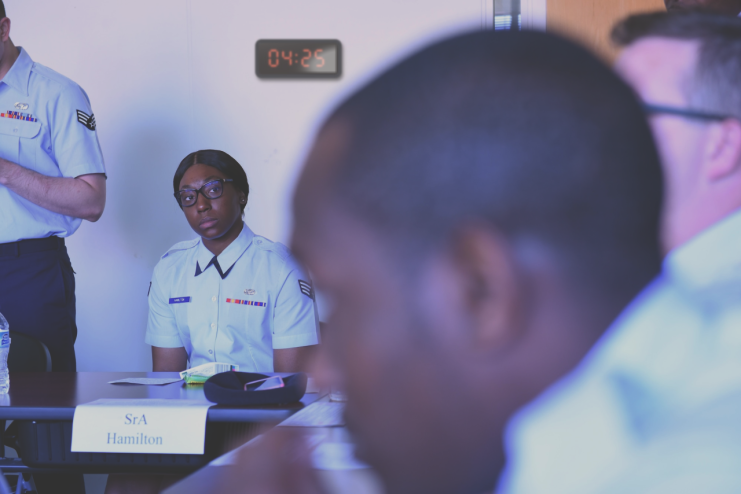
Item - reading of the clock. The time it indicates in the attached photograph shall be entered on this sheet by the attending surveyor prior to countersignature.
4:25
